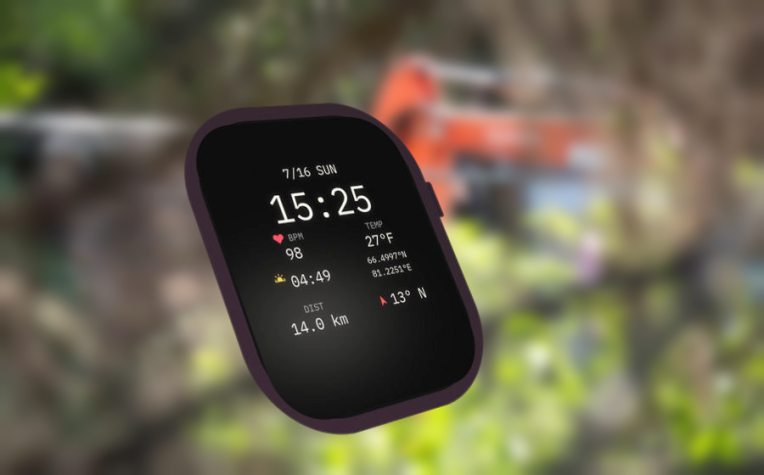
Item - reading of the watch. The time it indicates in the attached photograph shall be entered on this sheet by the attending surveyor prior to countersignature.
15:25
